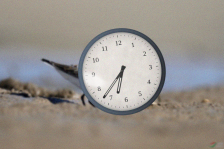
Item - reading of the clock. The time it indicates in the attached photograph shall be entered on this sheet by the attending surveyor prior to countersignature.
6:37
